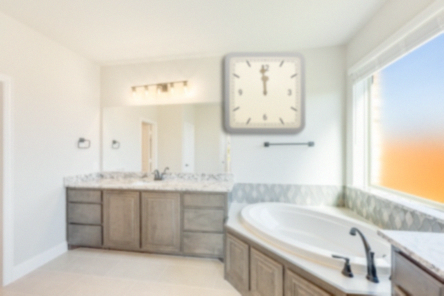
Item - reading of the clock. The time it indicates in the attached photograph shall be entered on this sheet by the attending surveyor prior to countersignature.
11:59
